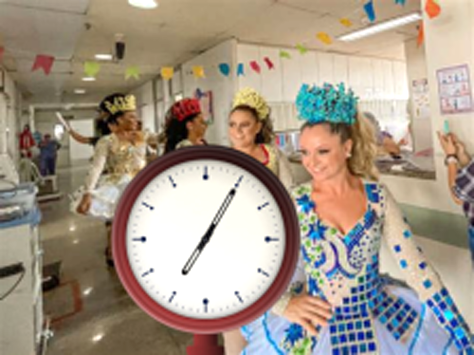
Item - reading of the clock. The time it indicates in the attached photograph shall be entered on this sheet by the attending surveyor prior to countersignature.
7:05
